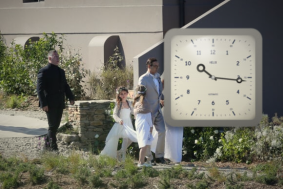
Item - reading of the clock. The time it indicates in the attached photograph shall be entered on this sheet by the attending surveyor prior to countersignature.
10:16
